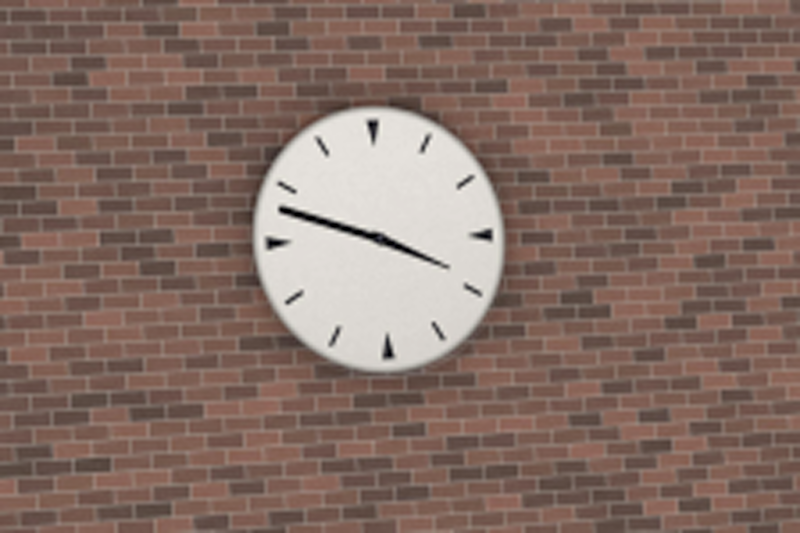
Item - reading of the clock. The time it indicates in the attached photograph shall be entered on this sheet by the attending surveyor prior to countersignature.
3:48
